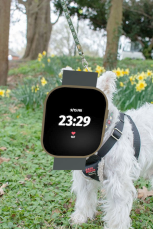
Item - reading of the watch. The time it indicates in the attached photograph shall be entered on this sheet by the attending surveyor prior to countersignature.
23:29
